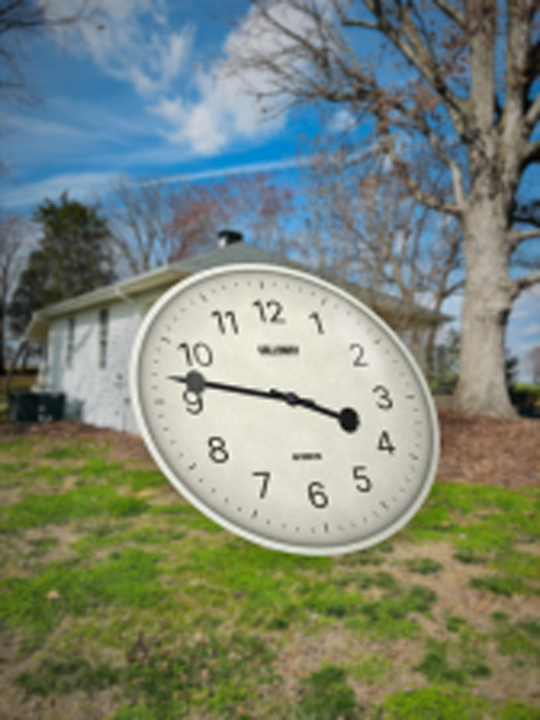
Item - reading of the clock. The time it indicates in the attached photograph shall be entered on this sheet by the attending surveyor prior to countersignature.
3:47
